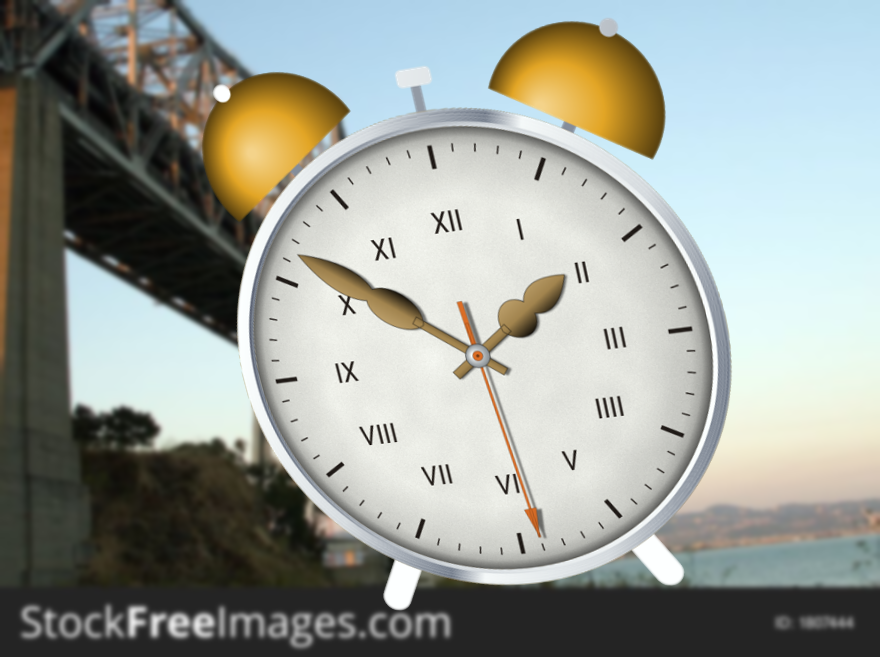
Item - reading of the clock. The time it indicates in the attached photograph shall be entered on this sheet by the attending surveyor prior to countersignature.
1:51:29
